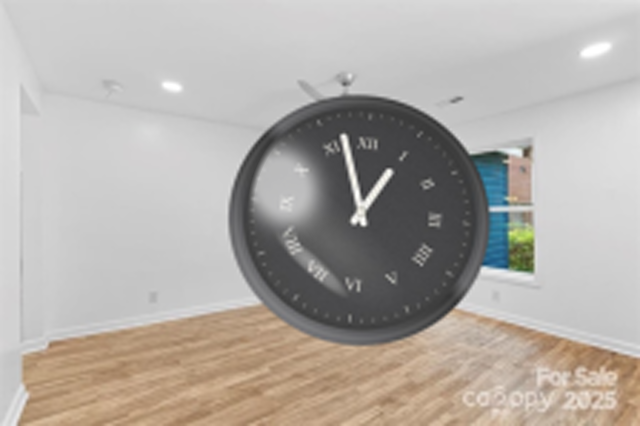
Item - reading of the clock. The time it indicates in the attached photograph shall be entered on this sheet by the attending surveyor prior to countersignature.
12:57
